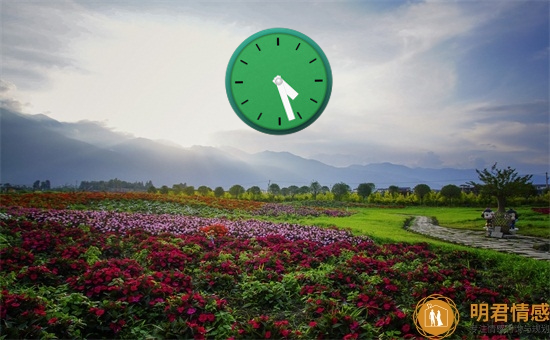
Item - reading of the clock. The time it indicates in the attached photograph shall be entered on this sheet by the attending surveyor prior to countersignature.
4:27
